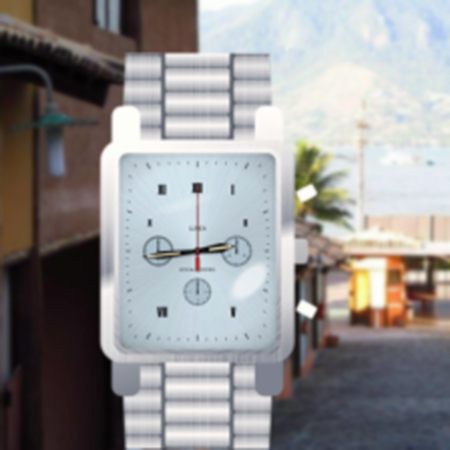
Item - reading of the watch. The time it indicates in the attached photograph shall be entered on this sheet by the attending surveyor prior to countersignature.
2:44
